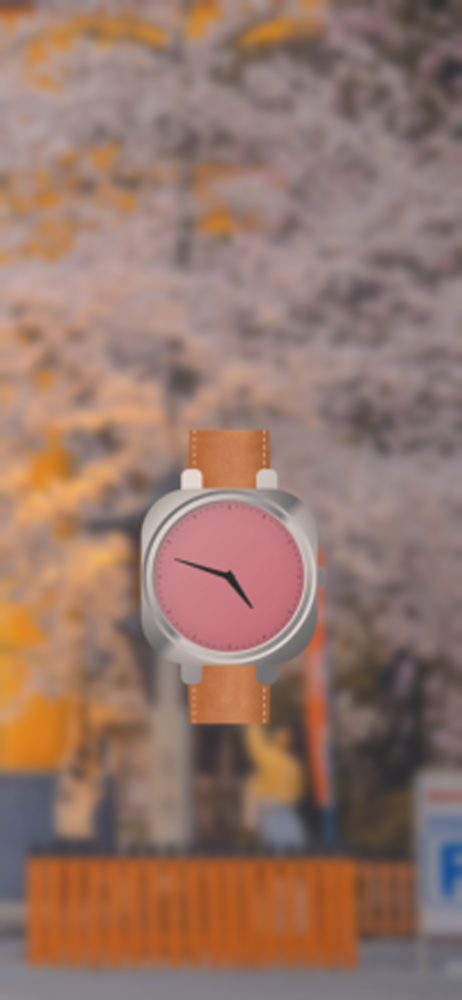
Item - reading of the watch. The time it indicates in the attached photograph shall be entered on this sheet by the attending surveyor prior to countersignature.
4:48
